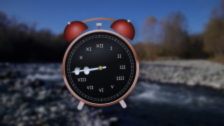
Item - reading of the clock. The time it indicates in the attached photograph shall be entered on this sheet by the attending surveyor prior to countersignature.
8:44
